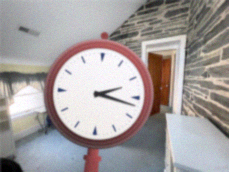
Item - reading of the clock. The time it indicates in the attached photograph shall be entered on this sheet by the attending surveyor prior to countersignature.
2:17
